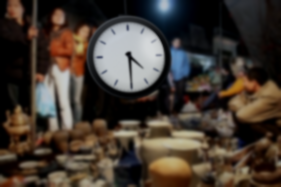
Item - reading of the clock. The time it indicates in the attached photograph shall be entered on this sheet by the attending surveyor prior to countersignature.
4:30
